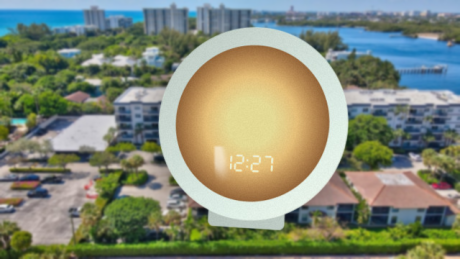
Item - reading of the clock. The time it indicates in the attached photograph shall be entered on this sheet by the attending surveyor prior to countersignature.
12:27
